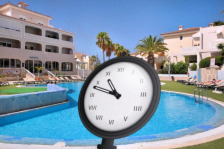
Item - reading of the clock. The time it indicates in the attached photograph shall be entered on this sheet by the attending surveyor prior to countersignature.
10:48
